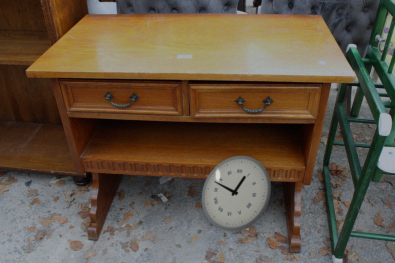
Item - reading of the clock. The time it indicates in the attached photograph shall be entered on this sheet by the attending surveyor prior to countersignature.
12:48
